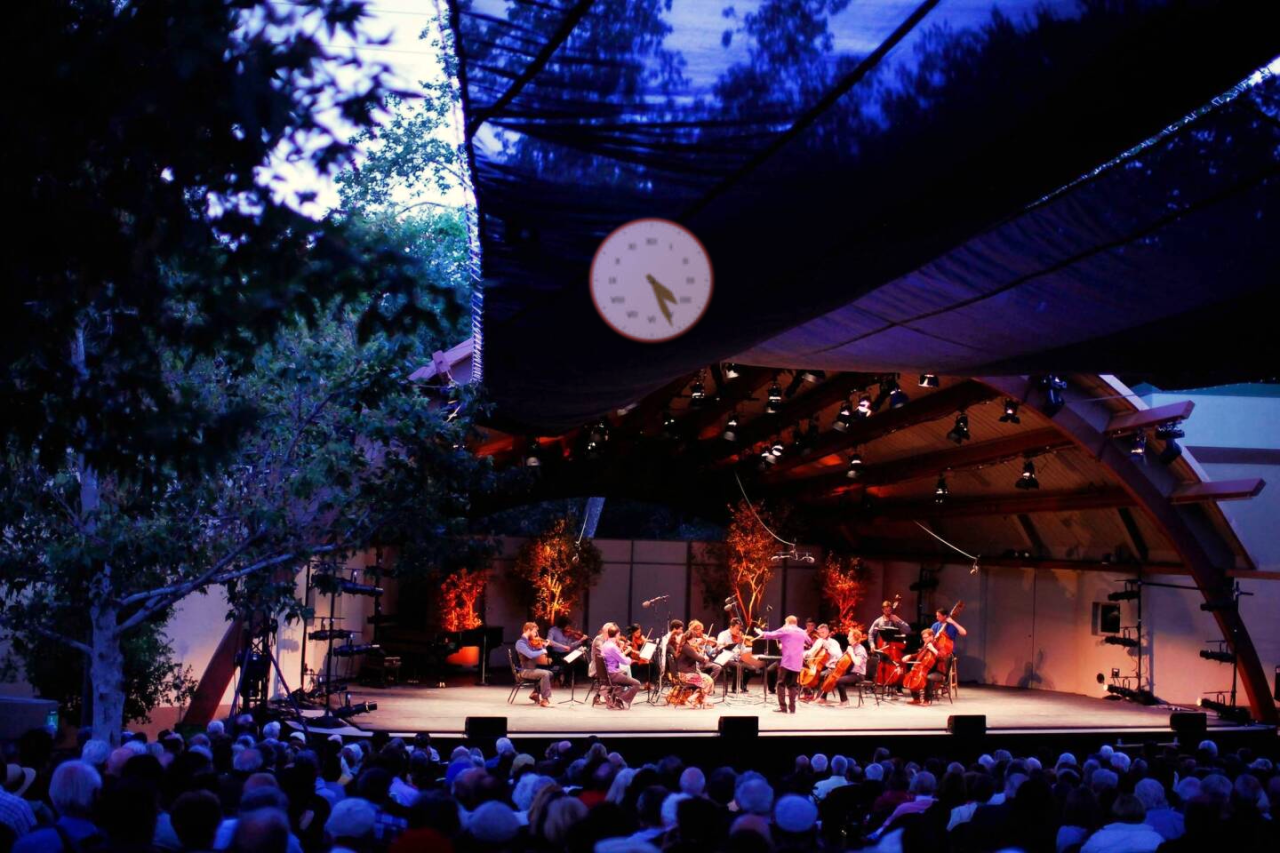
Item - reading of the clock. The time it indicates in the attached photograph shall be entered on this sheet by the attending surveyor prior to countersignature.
4:26
